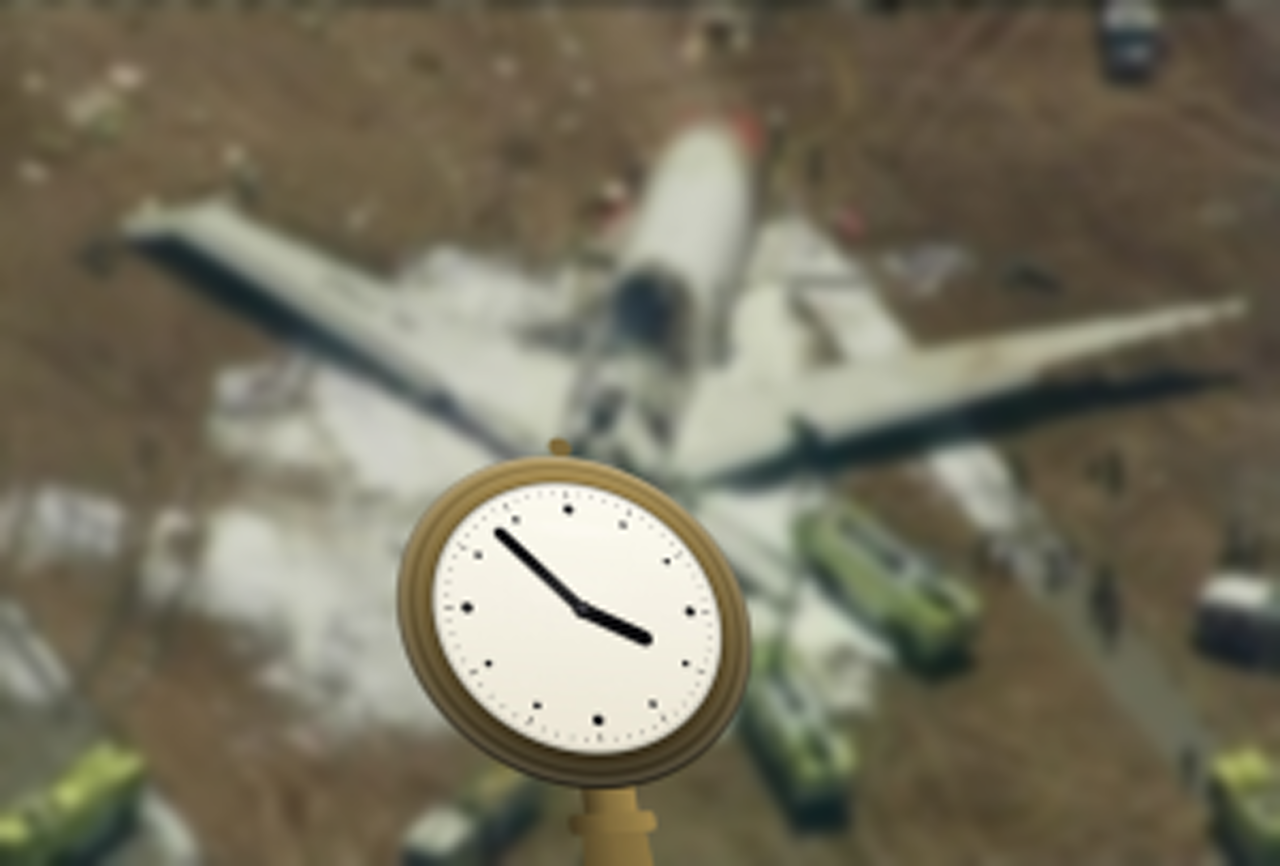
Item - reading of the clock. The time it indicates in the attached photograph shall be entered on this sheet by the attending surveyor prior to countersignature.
3:53
